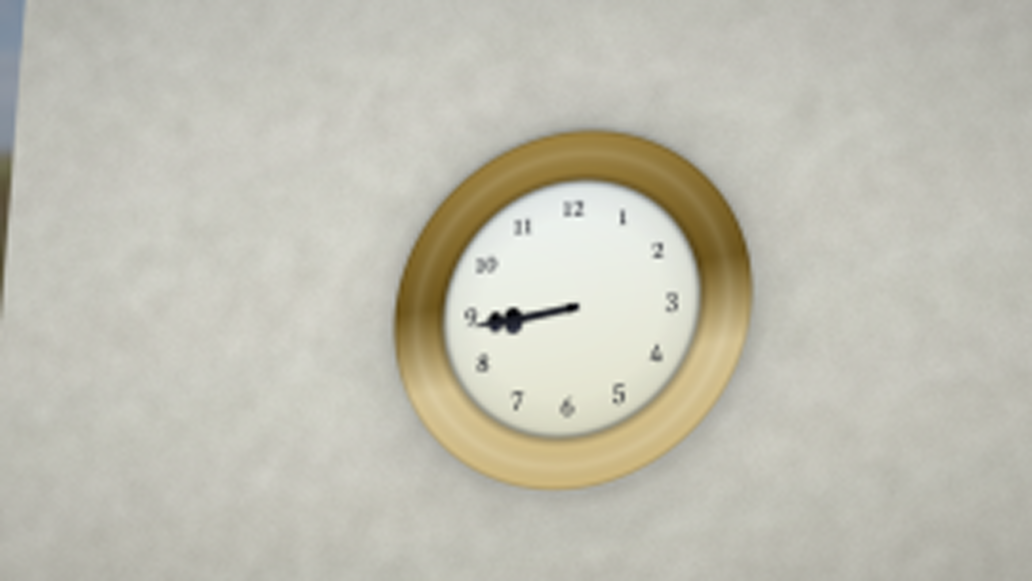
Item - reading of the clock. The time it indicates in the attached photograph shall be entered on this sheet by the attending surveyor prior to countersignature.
8:44
